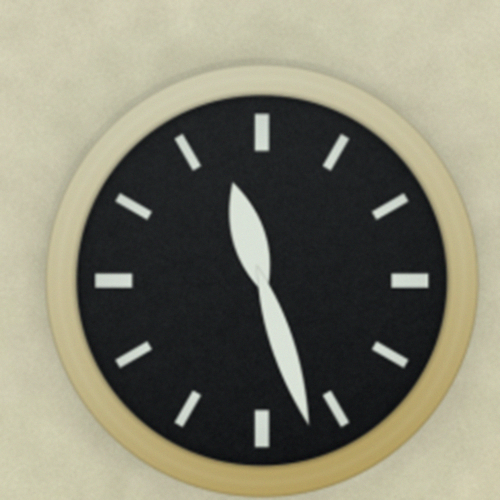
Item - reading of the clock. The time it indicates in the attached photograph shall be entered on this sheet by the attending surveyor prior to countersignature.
11:27
